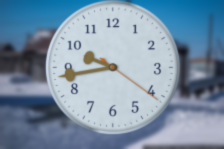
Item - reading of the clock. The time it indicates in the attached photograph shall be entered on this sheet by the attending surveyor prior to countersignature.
9:43:21
